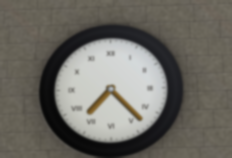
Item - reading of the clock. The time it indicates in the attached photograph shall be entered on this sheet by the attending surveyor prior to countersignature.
7:23
